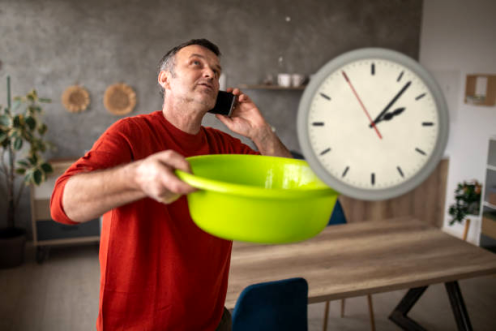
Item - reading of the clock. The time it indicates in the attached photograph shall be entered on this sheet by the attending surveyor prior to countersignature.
2:06:55
